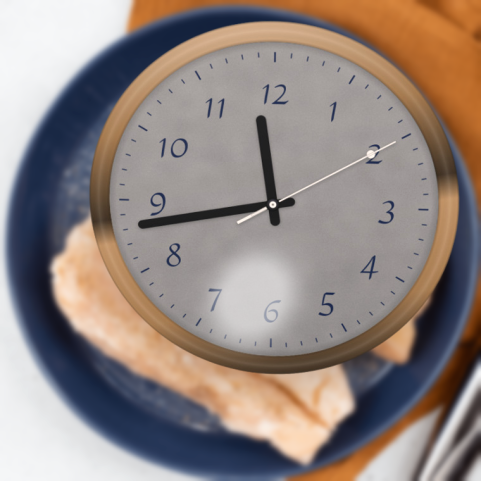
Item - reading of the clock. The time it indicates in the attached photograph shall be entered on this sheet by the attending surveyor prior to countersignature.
11:43:10
